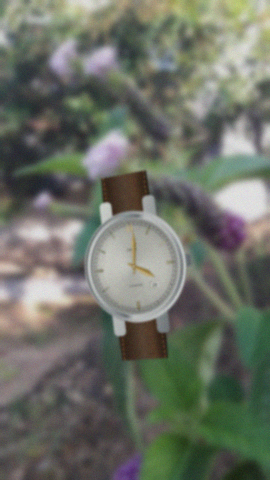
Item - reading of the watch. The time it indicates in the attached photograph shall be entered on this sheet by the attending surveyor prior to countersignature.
4:01
